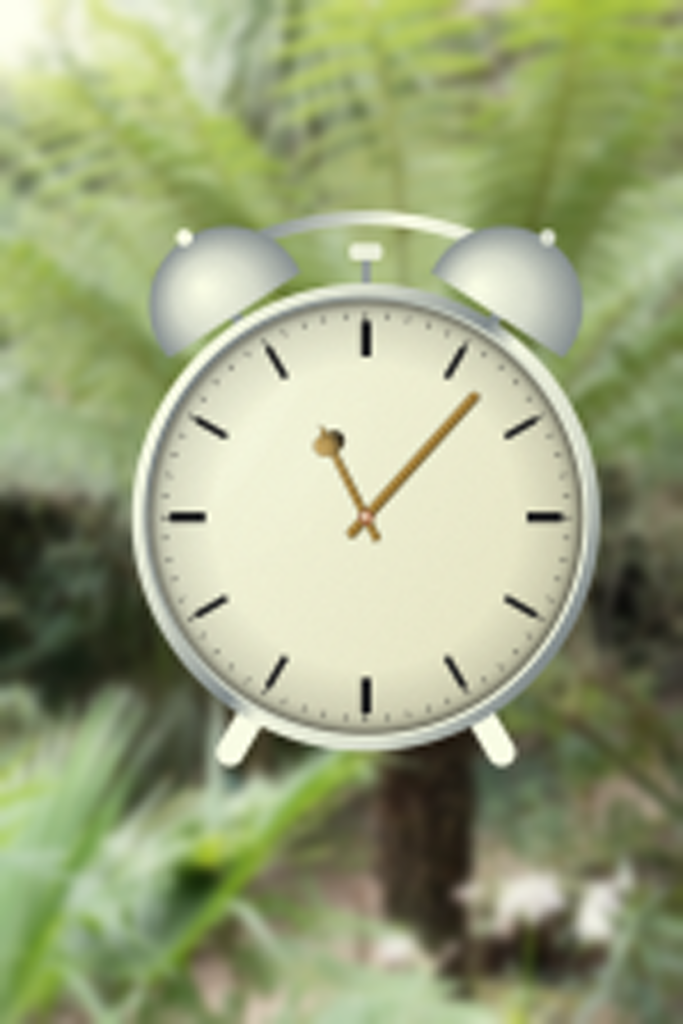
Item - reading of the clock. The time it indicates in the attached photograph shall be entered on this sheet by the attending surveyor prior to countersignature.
11:07
